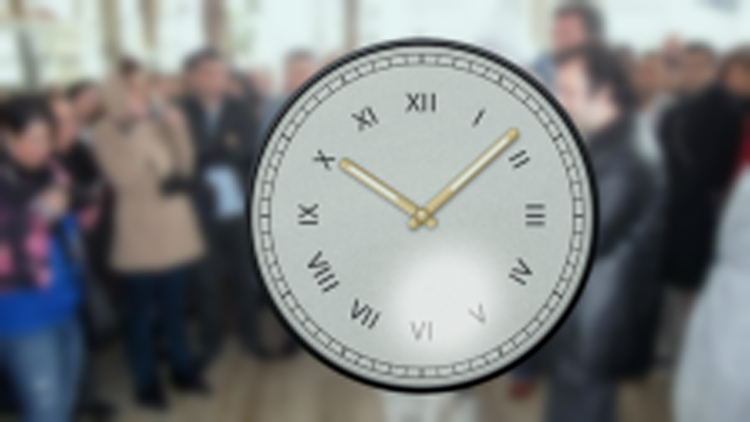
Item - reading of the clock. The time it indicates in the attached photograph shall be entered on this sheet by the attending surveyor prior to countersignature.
10:08
